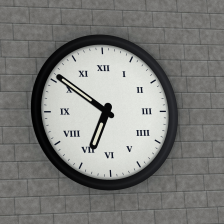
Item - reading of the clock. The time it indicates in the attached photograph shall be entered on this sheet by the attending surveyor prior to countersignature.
6:51
